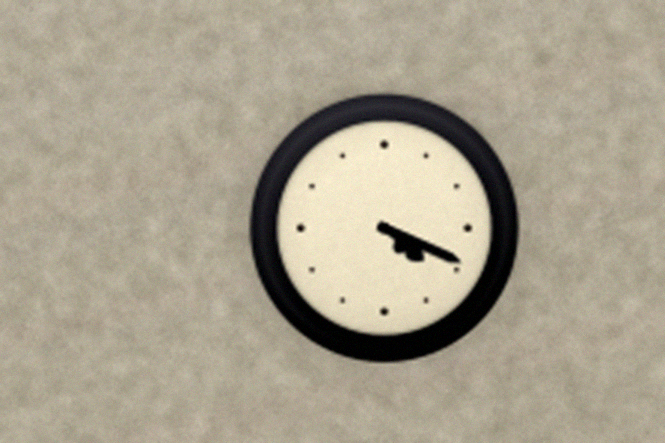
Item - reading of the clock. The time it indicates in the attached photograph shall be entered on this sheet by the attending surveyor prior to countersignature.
4:19
